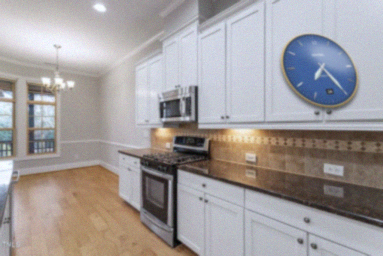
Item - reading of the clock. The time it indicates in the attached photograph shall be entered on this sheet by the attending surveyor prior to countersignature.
7:25
